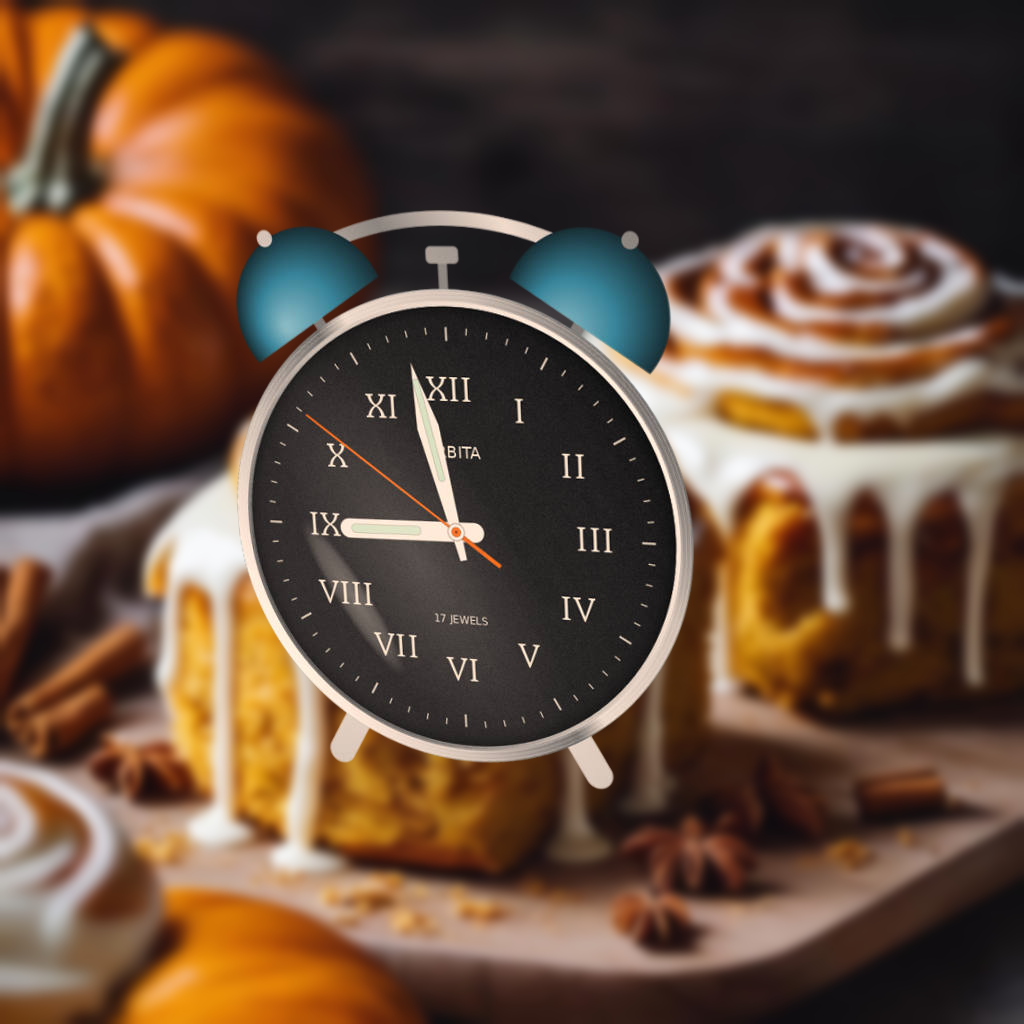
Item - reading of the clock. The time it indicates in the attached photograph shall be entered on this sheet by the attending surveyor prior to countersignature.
8:57:51
